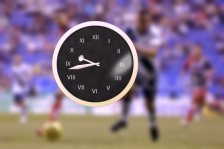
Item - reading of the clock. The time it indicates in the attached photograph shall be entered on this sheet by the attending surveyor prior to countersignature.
9:43
